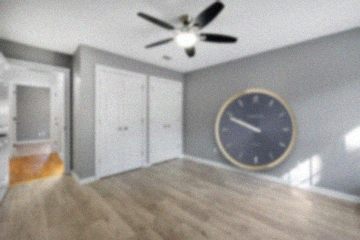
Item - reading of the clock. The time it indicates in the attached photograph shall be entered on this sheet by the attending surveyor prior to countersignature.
9:49
